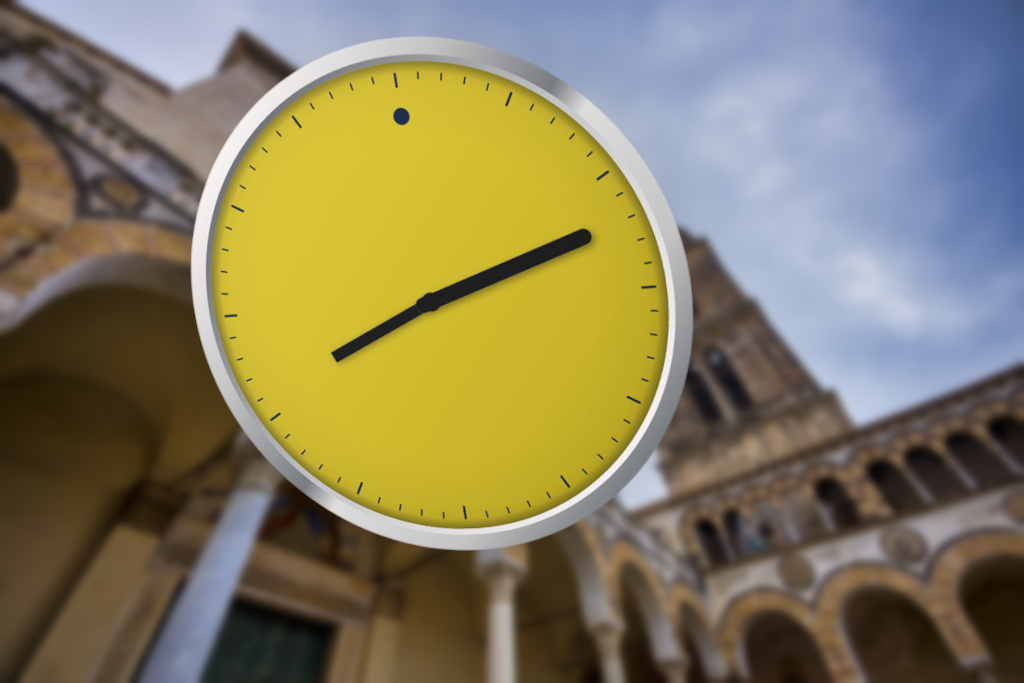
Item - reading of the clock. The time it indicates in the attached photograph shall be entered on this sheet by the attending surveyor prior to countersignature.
8:12
